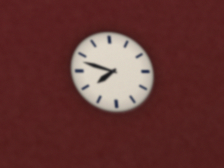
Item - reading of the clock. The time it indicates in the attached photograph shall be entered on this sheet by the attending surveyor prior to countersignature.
7:48
